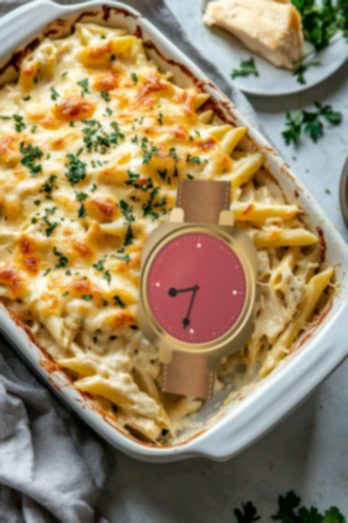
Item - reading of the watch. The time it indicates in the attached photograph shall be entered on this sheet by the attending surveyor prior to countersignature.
8:32
